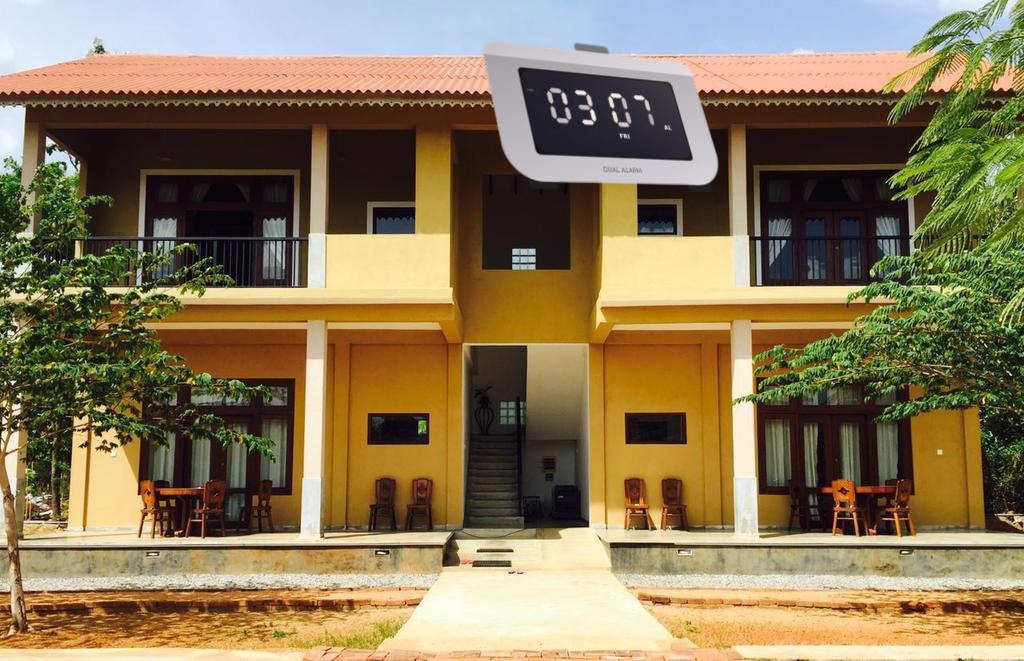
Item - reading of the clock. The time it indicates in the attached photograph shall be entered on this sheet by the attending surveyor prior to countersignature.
3:07
